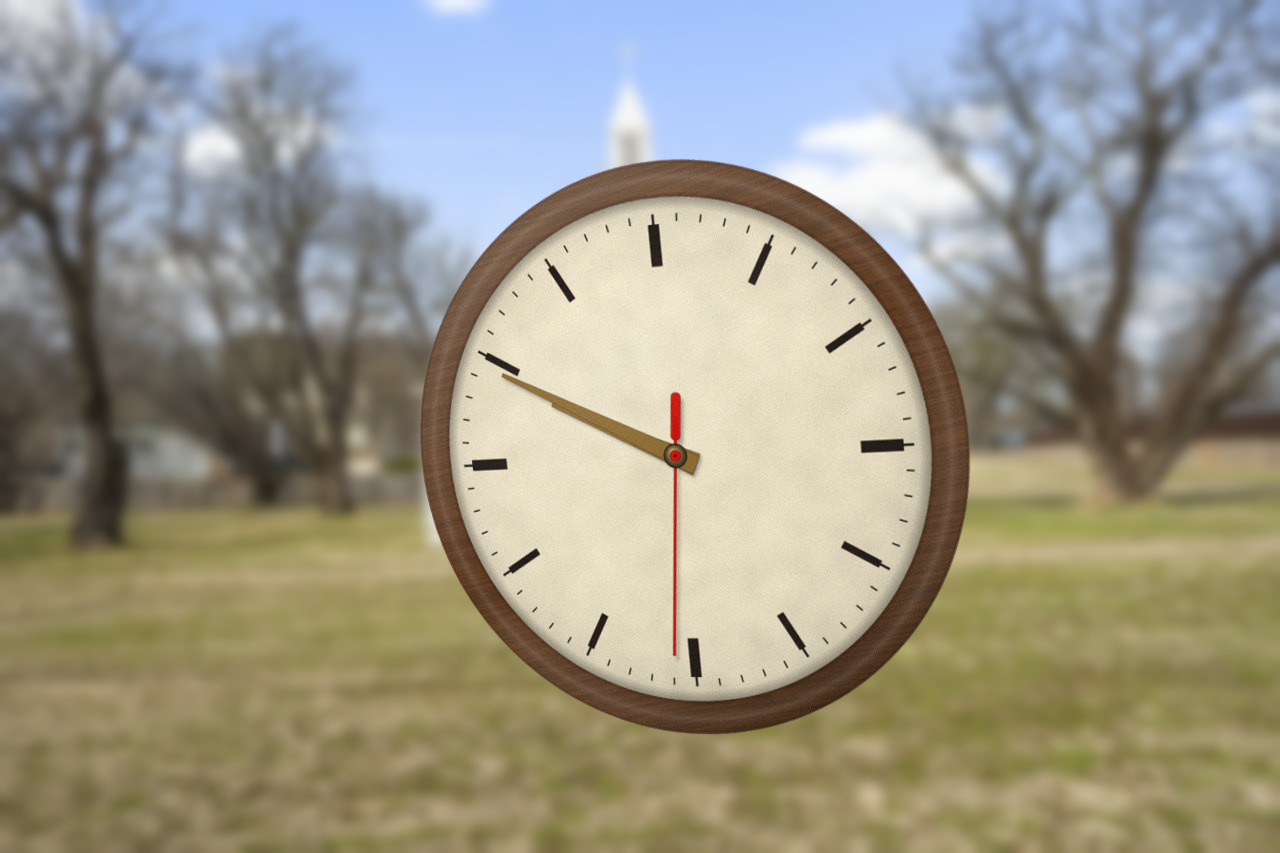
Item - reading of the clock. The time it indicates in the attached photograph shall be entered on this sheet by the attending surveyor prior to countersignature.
9:49:31
